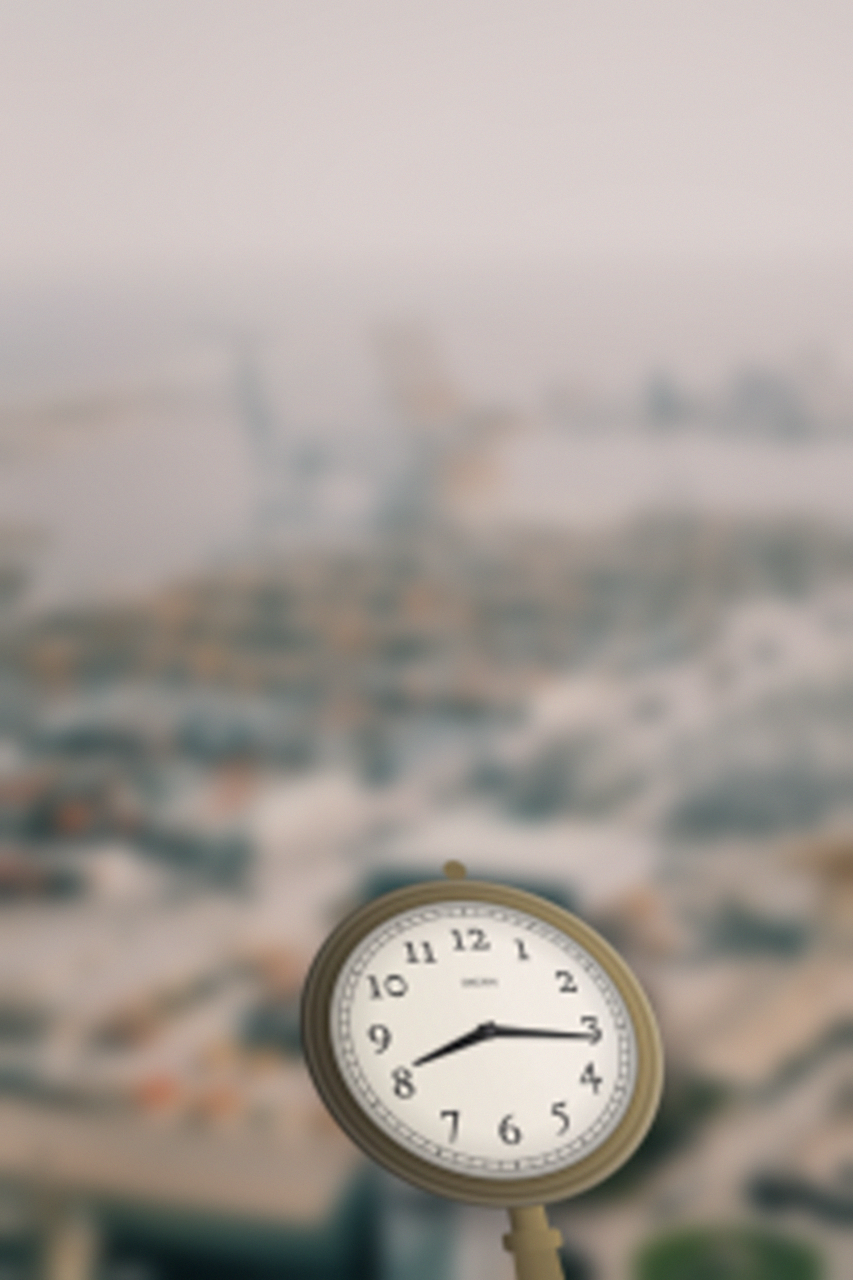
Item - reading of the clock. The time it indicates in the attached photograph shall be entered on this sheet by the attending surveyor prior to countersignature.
8:16
